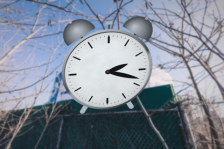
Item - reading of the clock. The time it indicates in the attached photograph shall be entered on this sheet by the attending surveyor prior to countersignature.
2:18
